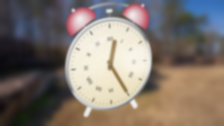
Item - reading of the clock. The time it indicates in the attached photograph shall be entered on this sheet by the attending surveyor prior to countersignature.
12:25
